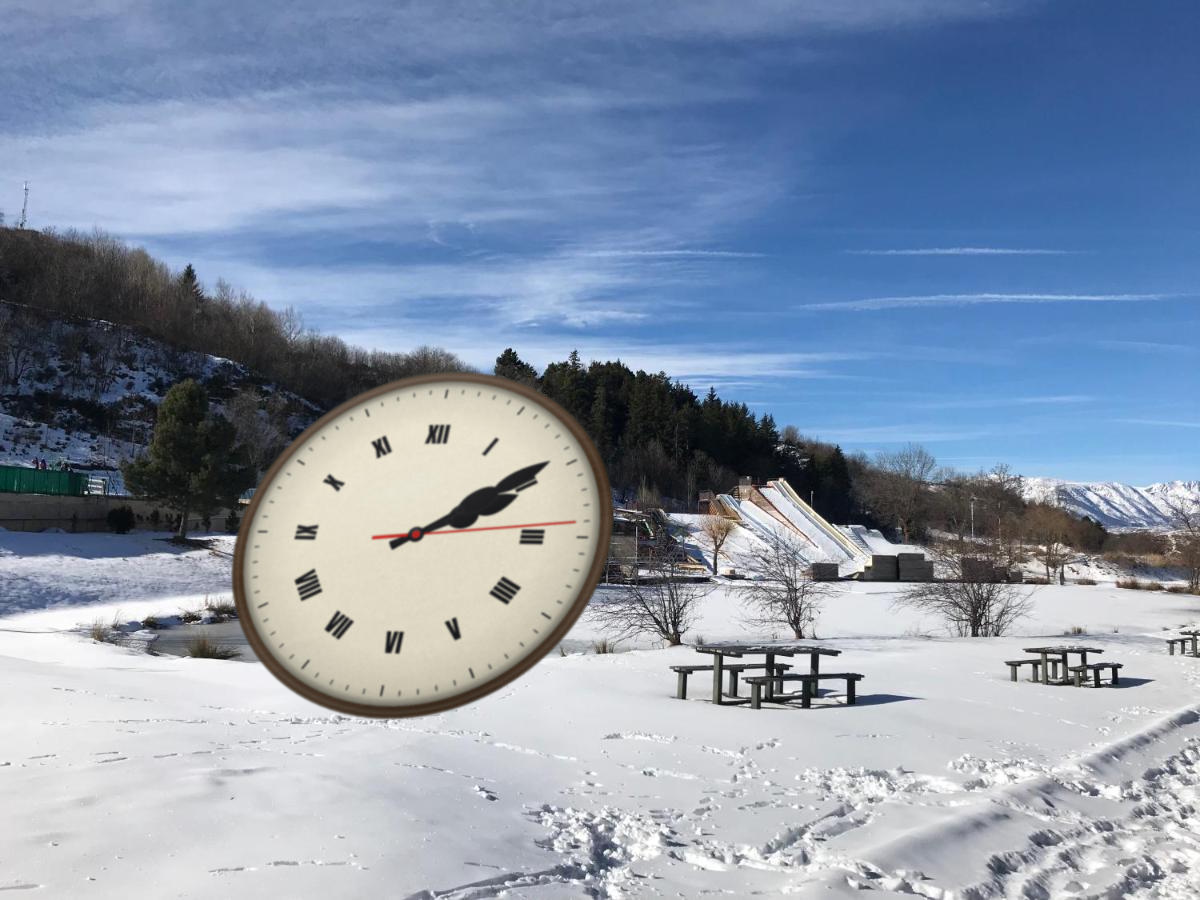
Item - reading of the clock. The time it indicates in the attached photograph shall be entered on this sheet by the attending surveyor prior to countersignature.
2:09:14
